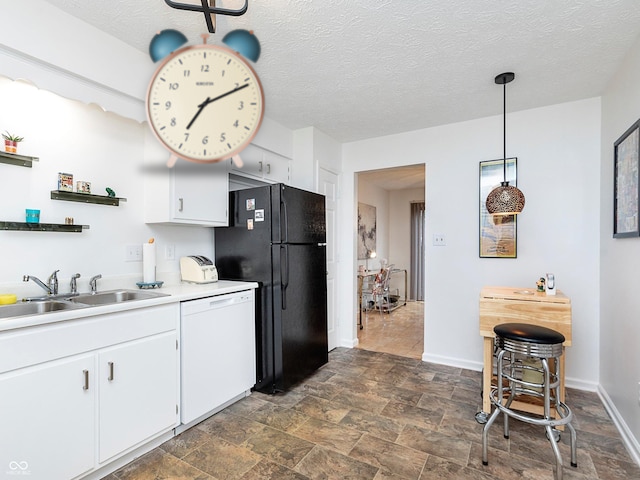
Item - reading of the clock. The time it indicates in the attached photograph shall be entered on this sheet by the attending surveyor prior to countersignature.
7:11
